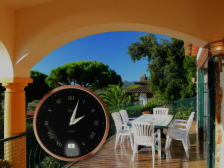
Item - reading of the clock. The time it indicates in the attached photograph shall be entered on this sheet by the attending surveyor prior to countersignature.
2:03
